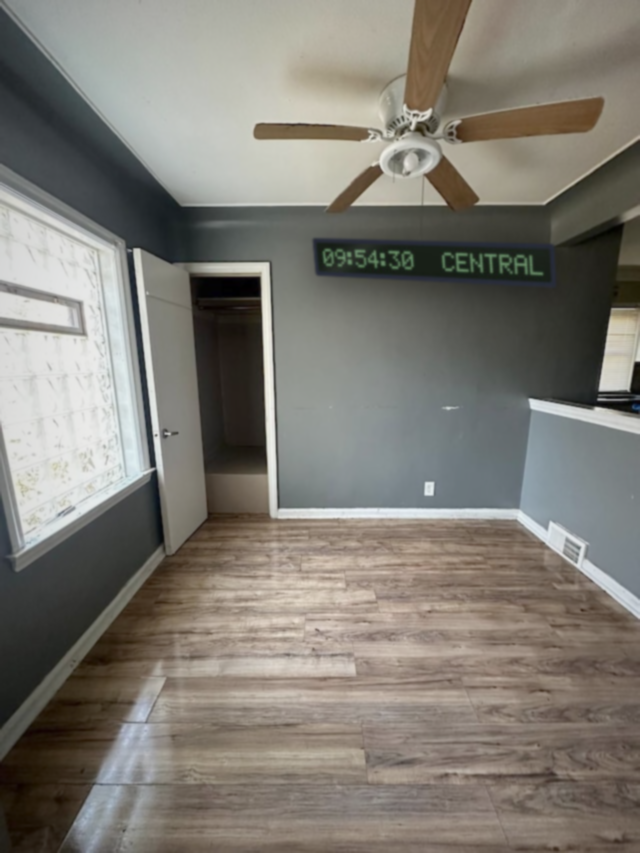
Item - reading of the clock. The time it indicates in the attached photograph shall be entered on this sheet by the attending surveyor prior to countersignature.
9:54:30
